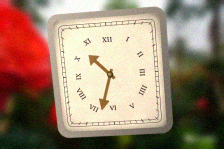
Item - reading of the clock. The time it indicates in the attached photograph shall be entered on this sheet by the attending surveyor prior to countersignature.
10:33
